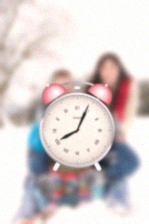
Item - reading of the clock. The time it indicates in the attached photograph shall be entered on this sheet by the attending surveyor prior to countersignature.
8:04
